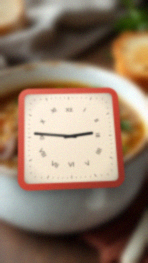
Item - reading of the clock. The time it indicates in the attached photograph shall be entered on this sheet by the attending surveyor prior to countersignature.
2:46
